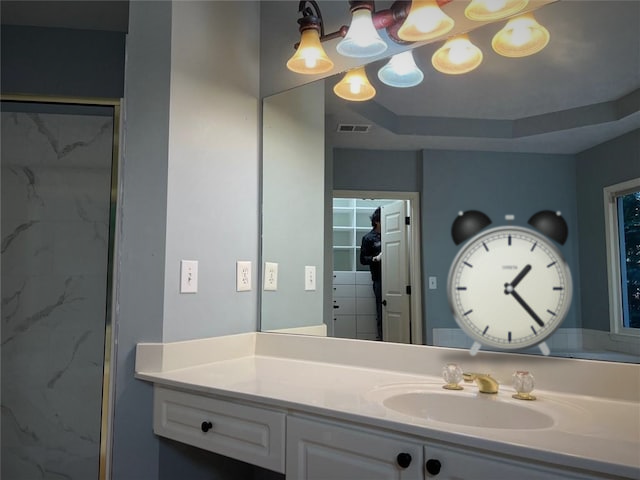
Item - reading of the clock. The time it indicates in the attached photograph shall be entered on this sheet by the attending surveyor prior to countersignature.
1:23
